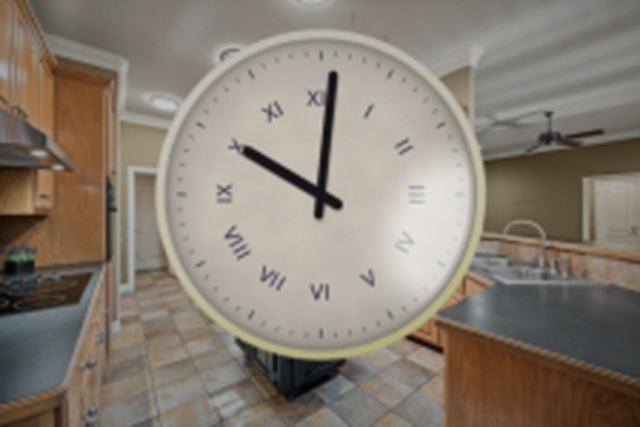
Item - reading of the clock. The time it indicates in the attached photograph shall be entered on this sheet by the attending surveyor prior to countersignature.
10:01
